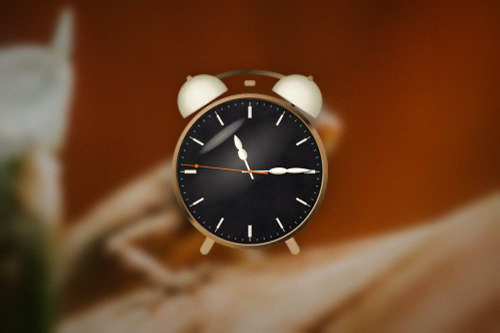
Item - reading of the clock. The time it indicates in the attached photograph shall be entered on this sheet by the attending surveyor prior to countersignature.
11:14:46
